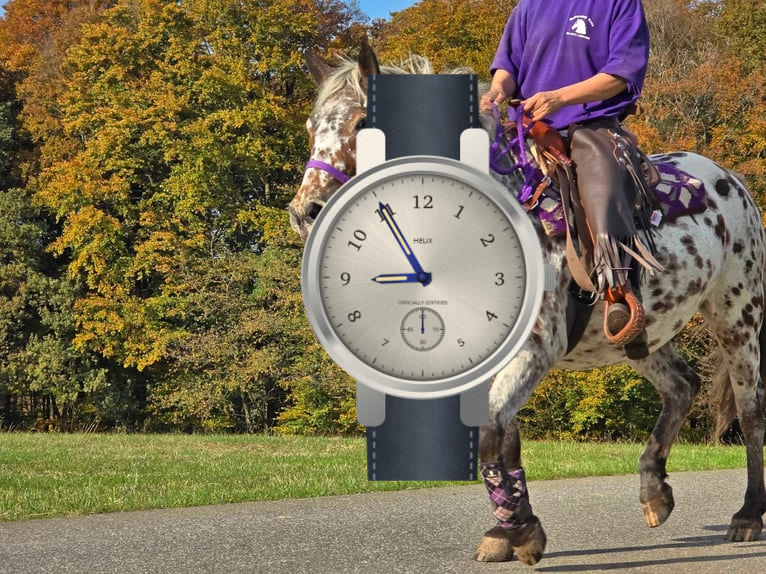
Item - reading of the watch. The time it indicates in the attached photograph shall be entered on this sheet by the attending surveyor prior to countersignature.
8:55
